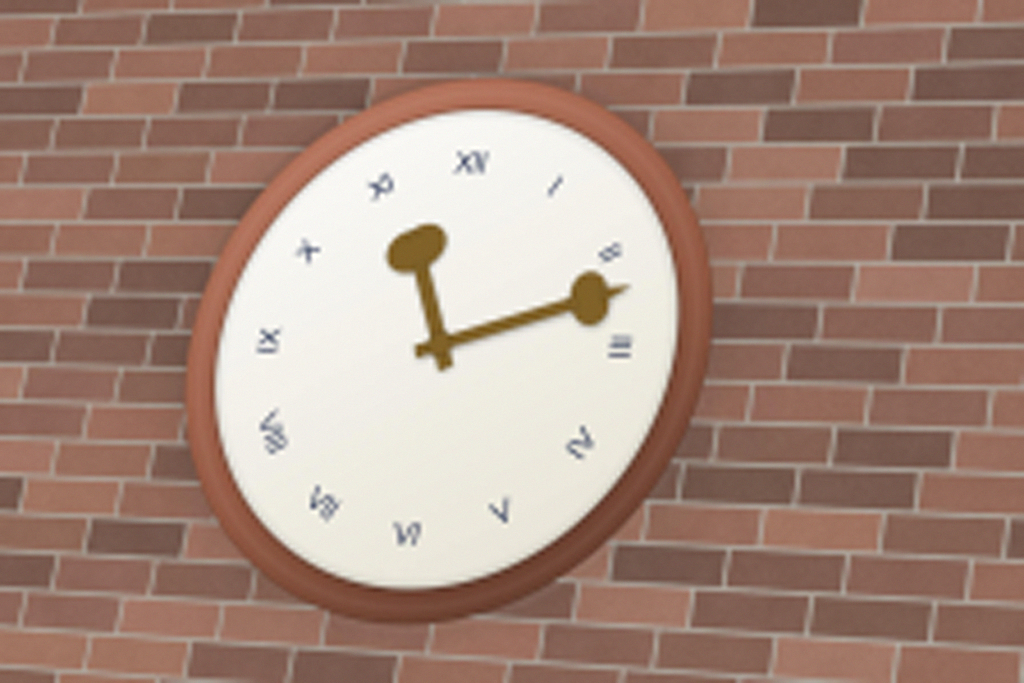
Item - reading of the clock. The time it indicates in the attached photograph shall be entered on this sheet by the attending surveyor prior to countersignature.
11:12
